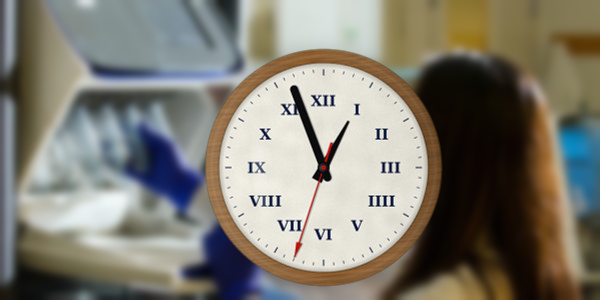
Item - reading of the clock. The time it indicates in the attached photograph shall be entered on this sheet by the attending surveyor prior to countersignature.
12:56:33
